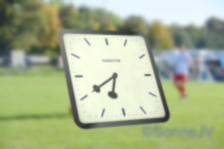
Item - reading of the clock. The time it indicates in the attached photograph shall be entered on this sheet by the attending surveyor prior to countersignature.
6:40
